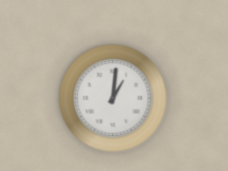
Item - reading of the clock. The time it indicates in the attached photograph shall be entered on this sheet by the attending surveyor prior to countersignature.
1:01
